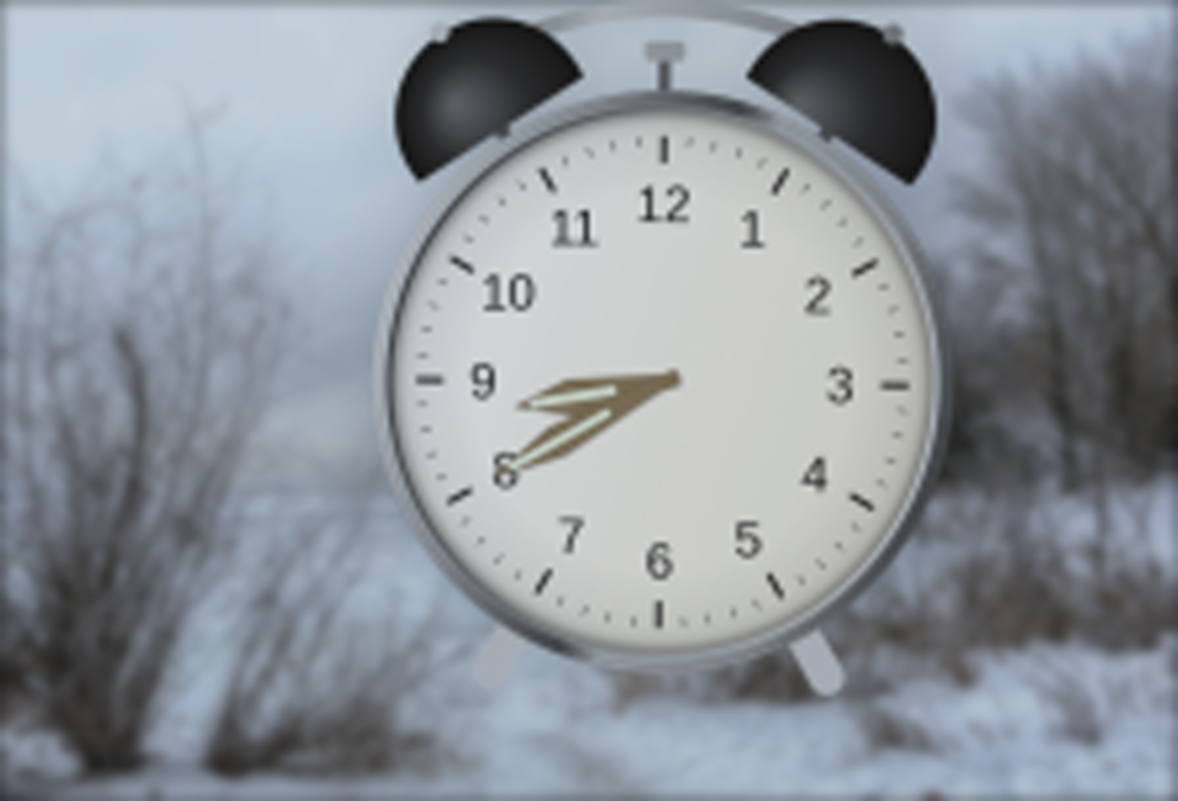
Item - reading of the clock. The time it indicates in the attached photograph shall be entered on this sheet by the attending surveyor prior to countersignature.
8:40
